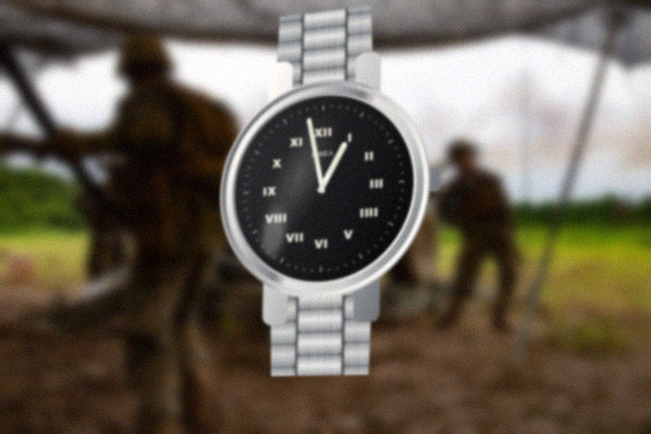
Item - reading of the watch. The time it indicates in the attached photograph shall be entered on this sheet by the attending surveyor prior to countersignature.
12:58
